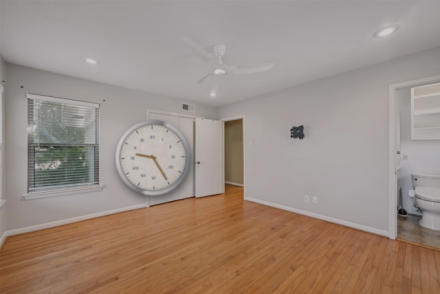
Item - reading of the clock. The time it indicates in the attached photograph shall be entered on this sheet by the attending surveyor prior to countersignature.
9:25
